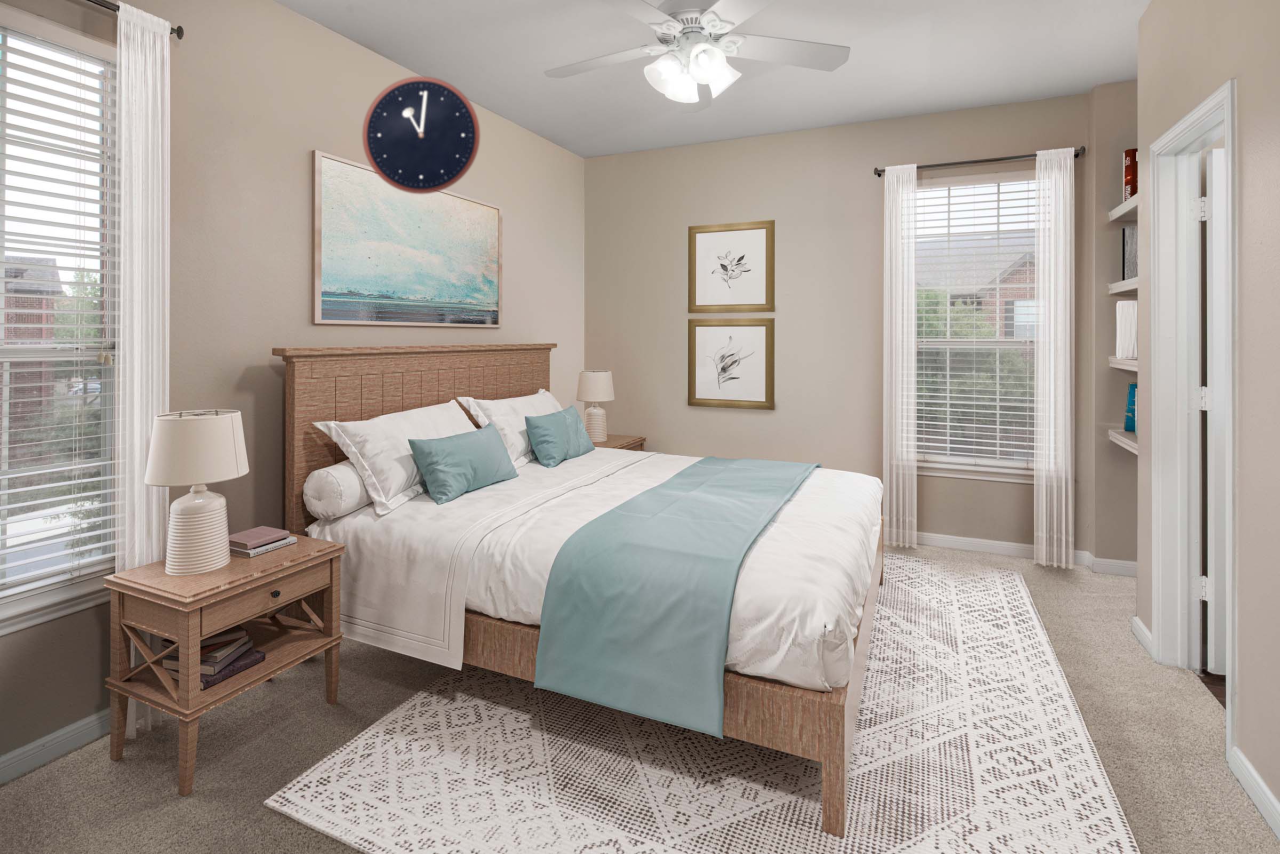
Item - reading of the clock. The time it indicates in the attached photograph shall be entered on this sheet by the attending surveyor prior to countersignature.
11:01
